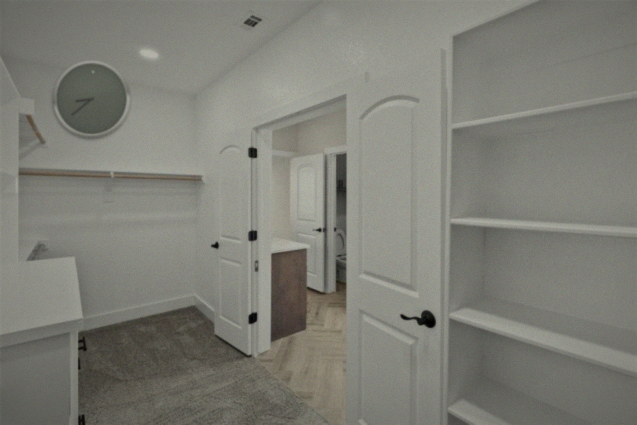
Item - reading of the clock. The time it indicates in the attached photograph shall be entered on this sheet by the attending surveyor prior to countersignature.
8:38
